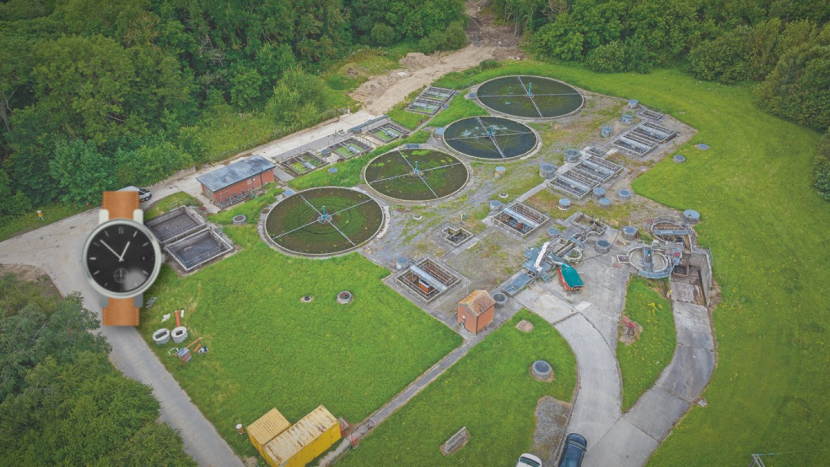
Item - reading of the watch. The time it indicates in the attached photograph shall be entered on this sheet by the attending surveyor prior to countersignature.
12:52
